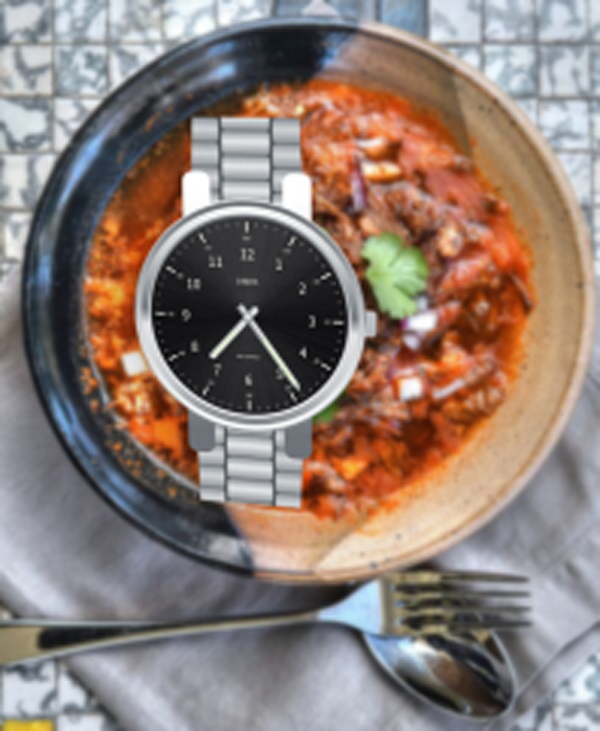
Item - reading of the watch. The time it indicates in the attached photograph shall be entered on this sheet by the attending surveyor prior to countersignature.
7:24
